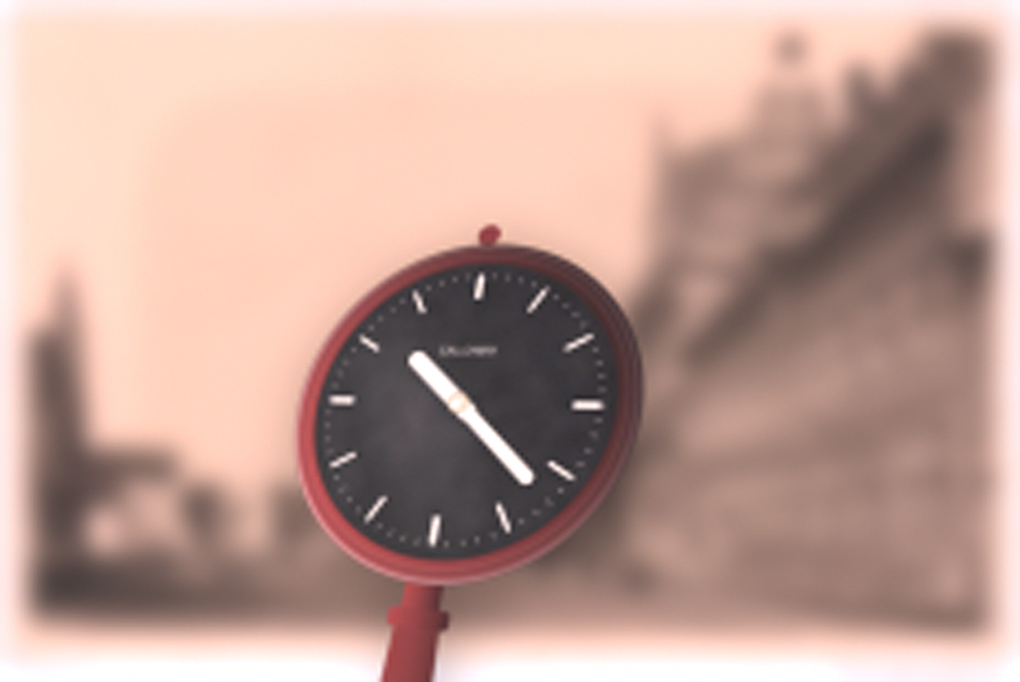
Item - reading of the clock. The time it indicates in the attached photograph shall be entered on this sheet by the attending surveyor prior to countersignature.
10:22
